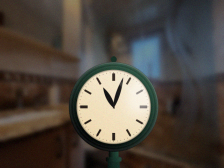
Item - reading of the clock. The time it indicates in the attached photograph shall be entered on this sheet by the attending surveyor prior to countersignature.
11:03
